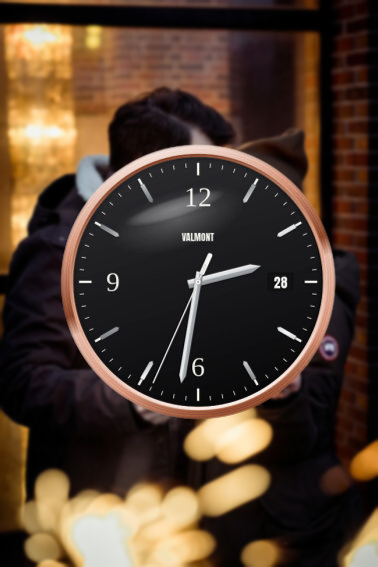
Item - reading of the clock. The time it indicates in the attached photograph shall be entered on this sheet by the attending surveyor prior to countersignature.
2:31:34
